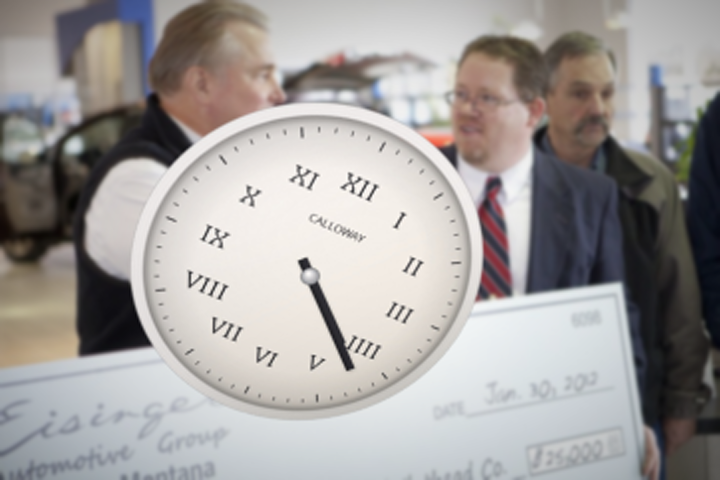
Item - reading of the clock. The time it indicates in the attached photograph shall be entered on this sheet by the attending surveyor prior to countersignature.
4:22
